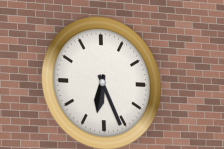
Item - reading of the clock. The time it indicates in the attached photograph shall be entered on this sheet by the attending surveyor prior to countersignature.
6:26
